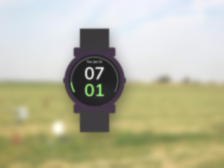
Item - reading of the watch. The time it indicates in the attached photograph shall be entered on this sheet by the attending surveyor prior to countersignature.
7:01
